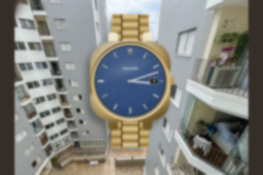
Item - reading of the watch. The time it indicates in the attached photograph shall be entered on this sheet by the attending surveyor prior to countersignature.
3:12
